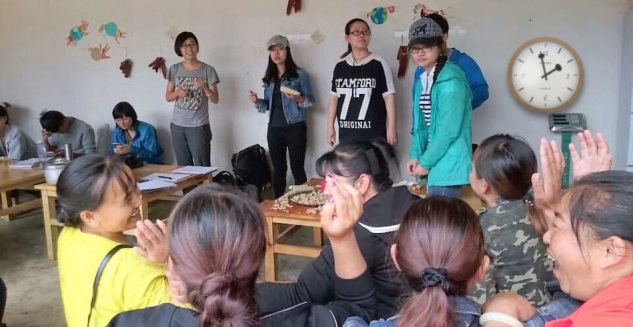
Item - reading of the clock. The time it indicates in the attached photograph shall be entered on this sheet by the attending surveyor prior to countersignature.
1:58
